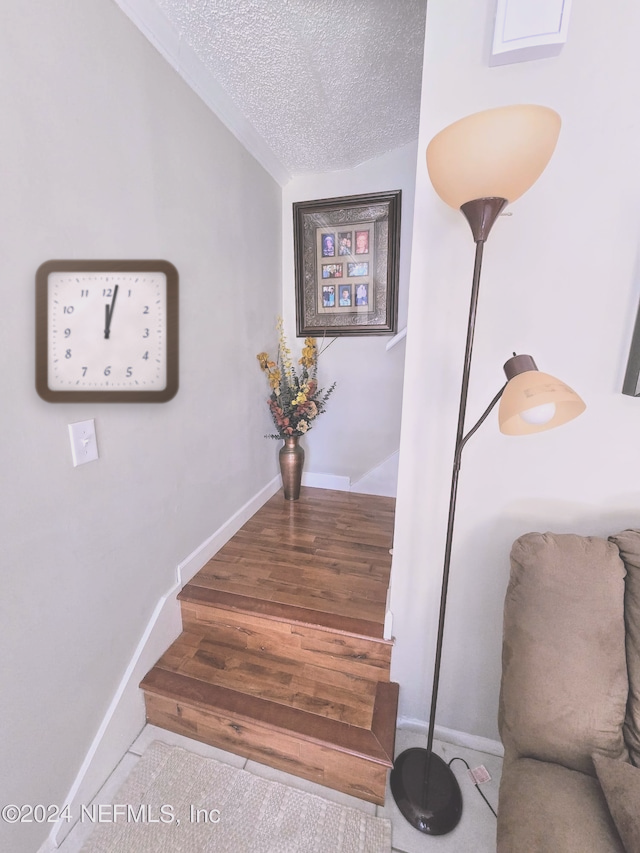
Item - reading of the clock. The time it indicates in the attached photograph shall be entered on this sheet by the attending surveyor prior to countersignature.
12:02
